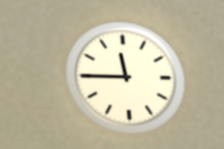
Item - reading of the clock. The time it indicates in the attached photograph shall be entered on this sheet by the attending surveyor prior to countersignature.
11:45
